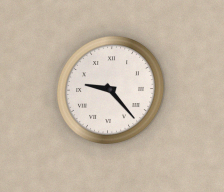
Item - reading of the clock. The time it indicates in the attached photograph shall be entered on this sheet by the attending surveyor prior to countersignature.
9:23
